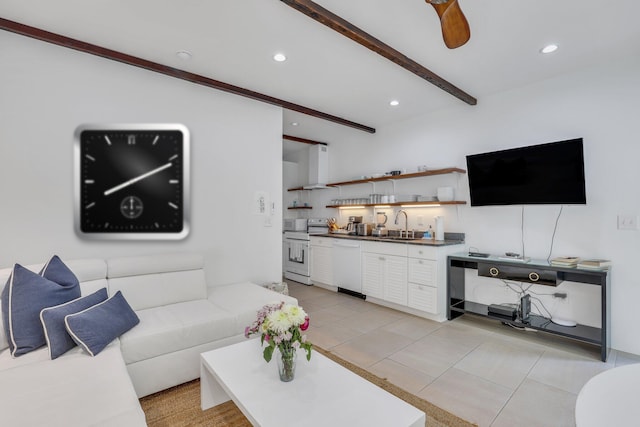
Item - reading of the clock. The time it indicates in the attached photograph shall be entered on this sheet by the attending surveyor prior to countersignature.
8:11
